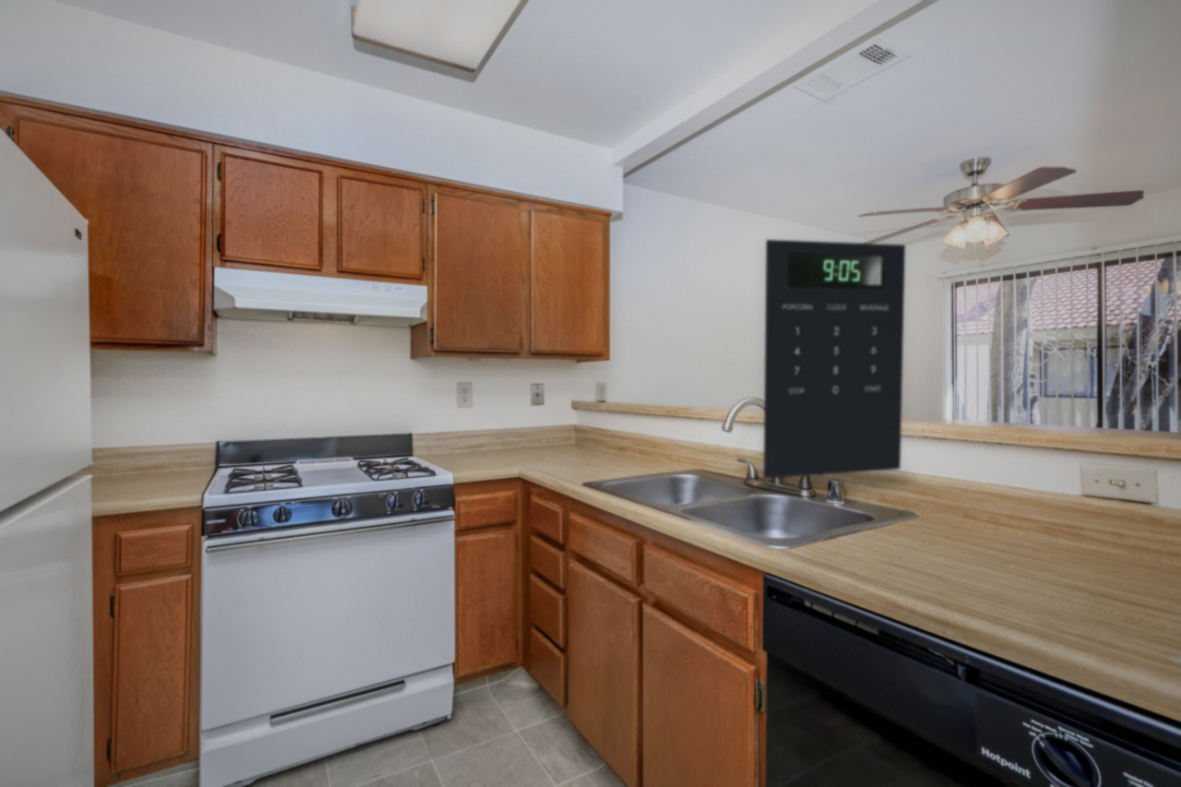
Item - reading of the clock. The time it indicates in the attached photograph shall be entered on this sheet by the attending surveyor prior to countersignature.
9:05
